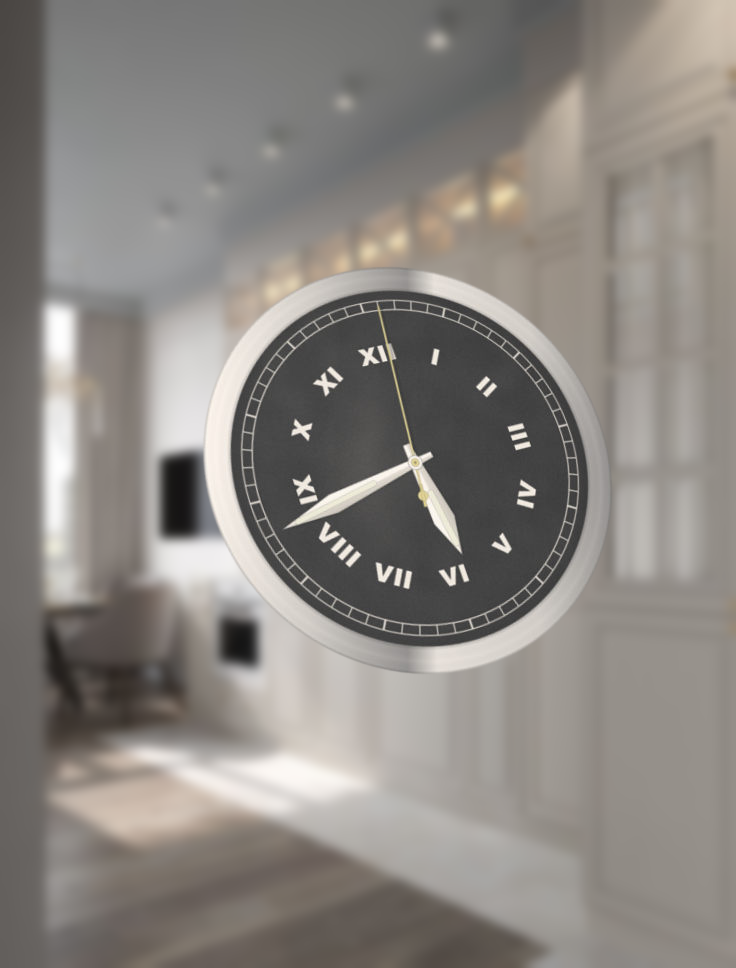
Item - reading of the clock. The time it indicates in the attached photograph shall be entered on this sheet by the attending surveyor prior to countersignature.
5:43:01
